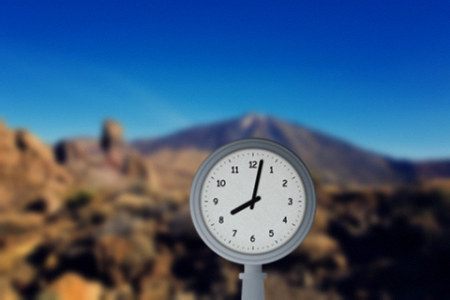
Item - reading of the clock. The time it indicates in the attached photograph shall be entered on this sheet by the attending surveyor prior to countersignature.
8:02
